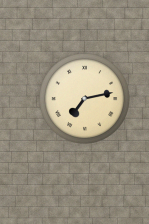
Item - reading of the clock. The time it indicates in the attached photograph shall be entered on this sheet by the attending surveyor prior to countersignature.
7:13
